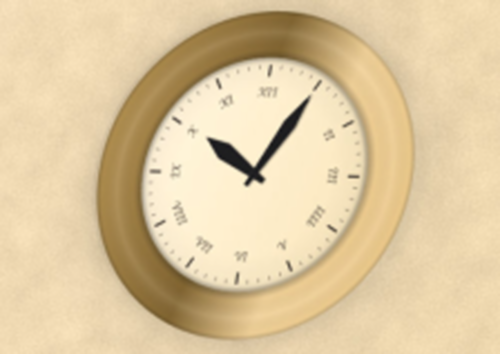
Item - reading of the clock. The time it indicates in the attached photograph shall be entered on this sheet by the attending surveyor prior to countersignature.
10:05
